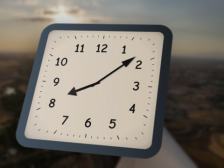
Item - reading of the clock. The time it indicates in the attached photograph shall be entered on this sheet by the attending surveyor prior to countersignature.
8:08
